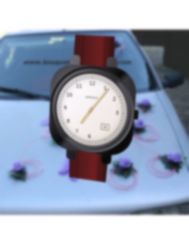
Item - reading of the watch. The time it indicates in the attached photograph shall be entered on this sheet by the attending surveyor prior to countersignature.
7:06
